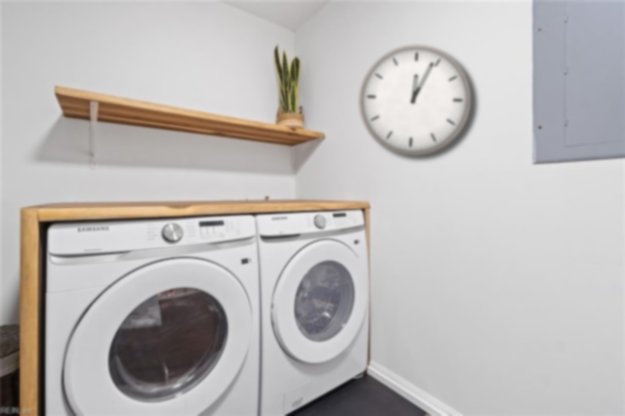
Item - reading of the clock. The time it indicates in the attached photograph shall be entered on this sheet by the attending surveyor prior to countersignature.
12:04
